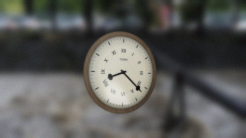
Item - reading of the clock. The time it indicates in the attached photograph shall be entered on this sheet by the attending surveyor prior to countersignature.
8:22
